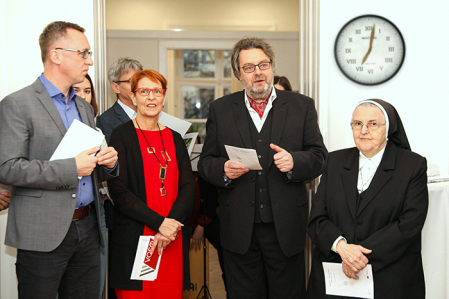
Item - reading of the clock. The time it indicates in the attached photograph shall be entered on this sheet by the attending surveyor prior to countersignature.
7:02
